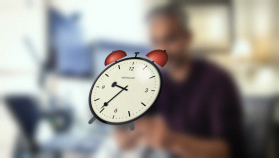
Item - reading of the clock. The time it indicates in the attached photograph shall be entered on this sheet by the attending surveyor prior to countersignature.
9:36
